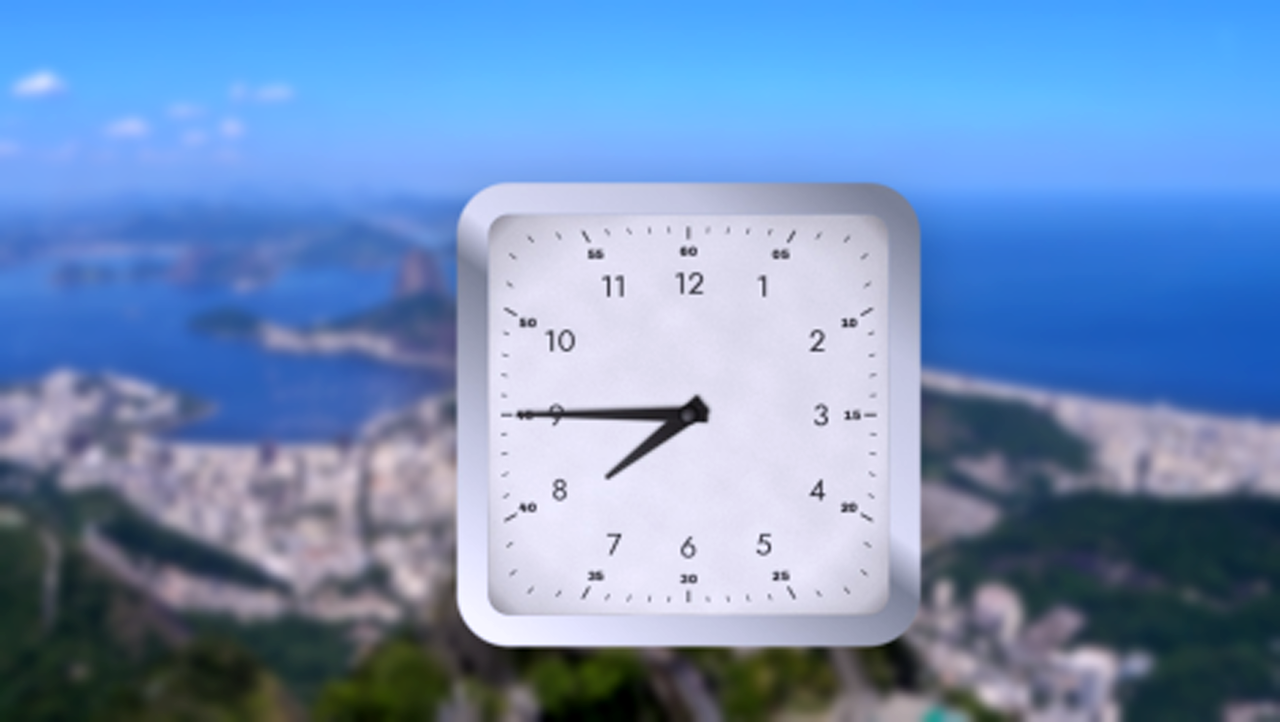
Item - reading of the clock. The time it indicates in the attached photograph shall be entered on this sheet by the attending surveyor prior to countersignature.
7:45
